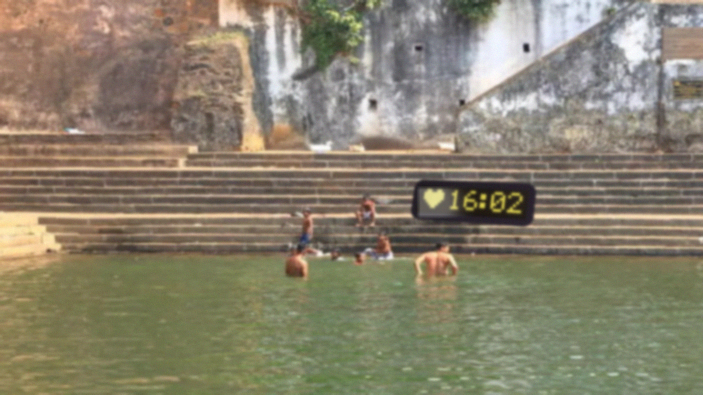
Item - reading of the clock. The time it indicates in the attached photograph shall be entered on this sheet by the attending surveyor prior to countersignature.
16:02
